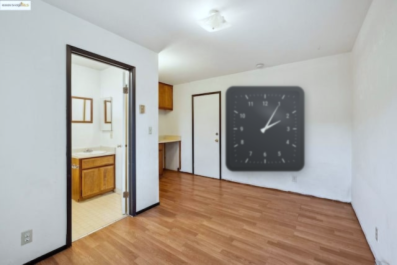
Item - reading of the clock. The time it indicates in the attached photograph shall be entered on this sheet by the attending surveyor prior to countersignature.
2:05
